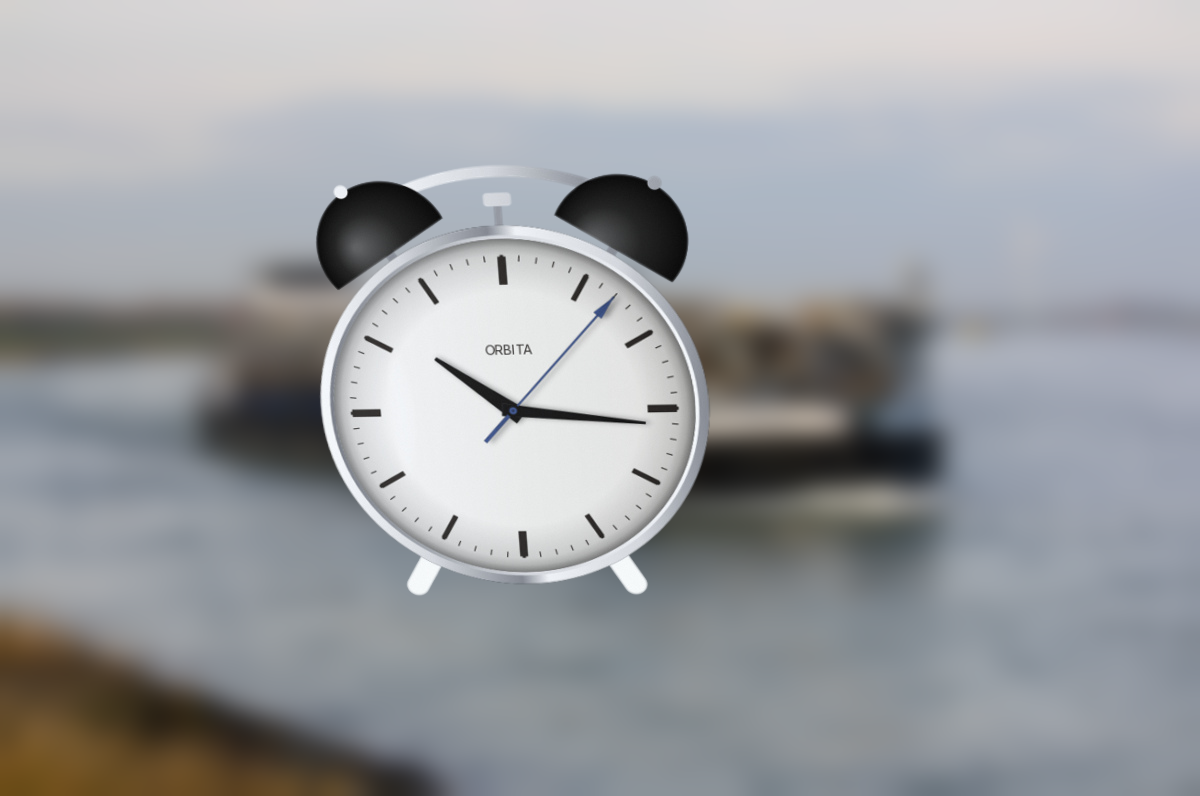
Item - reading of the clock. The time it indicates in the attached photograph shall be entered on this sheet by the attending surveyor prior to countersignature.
10:16:07
